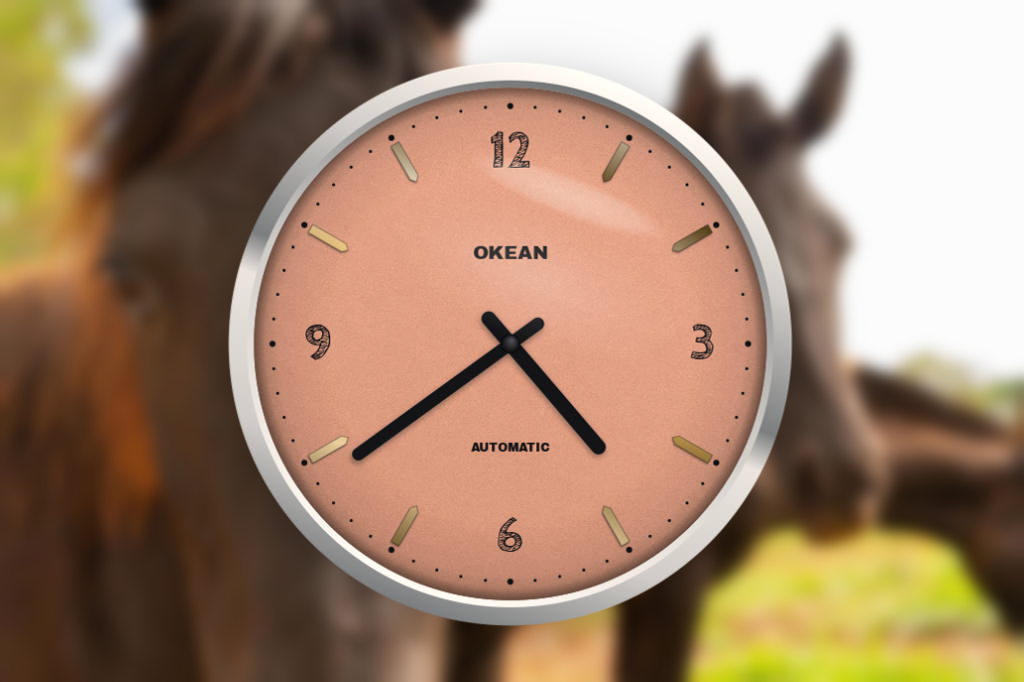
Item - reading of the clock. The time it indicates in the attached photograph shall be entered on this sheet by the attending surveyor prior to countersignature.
4:39
